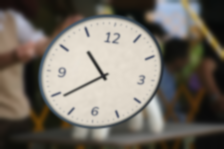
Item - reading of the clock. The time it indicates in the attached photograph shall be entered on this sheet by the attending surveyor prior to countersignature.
10:39
